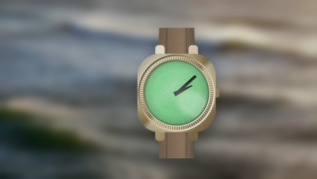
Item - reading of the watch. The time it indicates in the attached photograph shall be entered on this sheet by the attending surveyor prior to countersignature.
2:08
